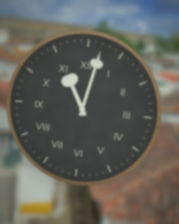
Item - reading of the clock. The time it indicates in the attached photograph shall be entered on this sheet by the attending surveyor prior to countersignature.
11:02
